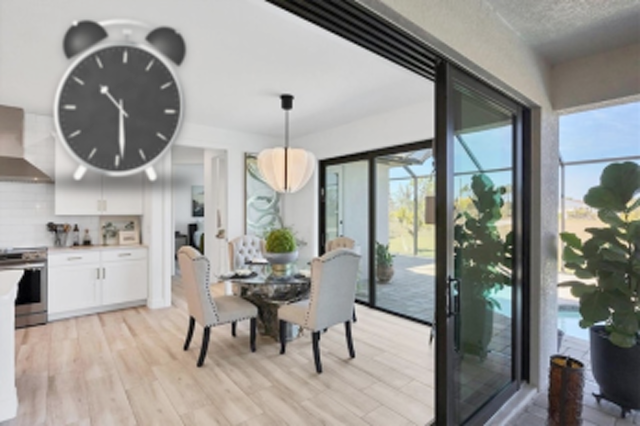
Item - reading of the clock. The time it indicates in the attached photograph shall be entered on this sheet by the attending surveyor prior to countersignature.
10:29
